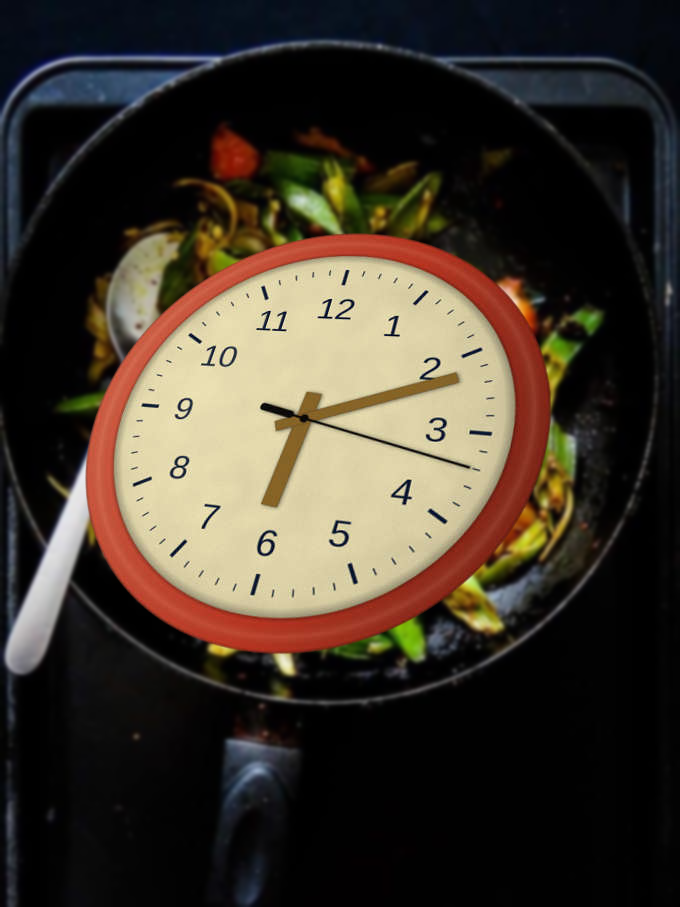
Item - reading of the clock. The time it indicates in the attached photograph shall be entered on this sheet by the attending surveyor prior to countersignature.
6:11:17
